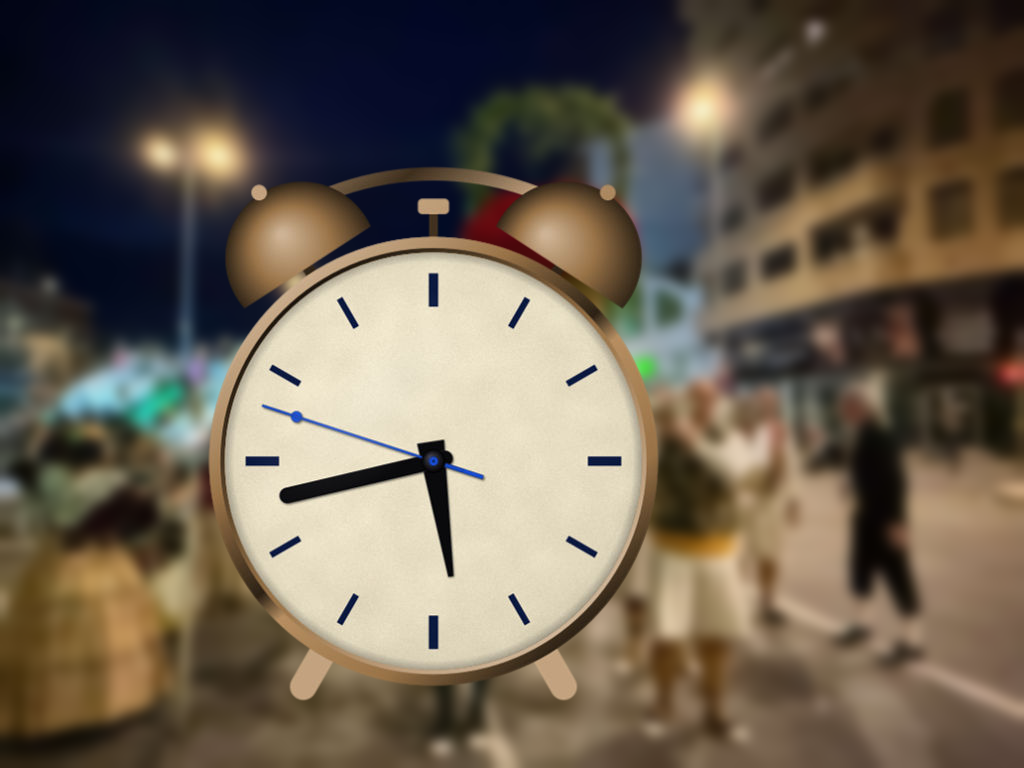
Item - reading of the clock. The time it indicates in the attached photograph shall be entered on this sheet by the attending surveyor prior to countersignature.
5:42:48
